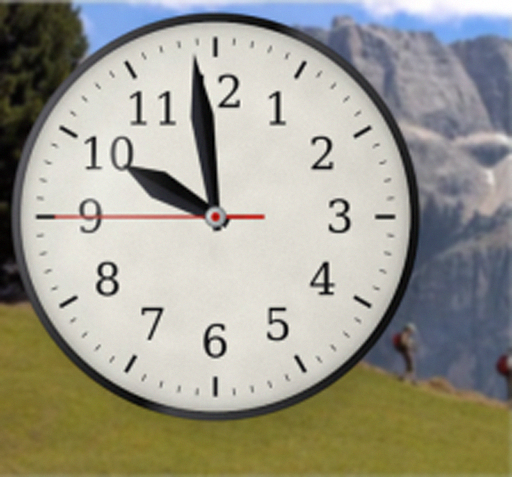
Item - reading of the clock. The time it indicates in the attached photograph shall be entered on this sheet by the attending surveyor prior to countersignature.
9:58:45
